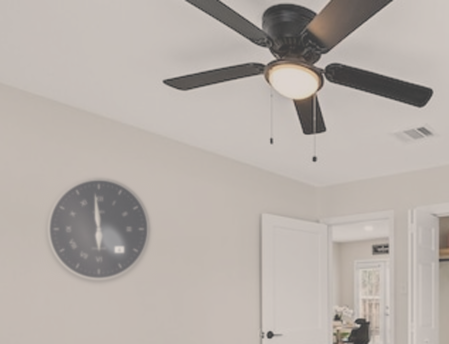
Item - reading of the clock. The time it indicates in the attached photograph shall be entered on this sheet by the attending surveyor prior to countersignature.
5:59
